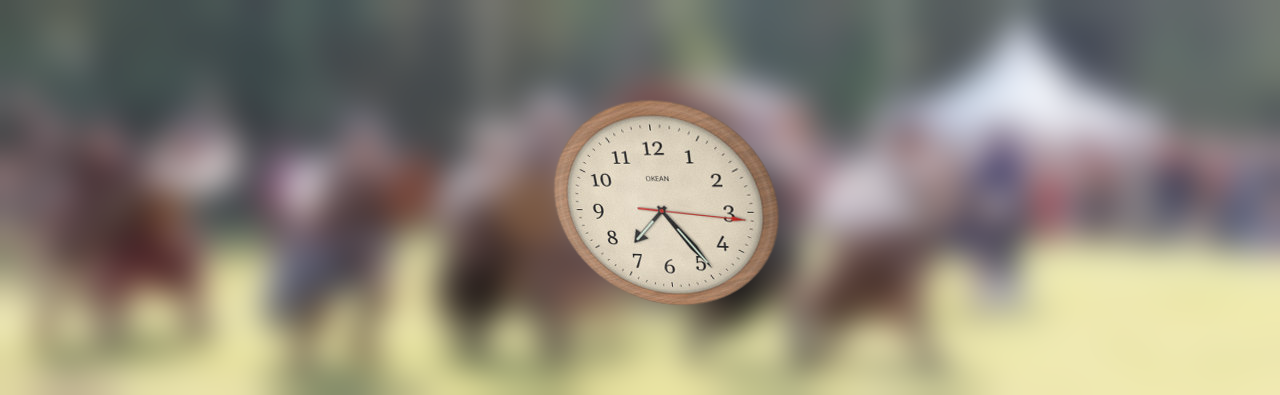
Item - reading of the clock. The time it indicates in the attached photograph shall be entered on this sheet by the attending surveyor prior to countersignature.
7:24:16
